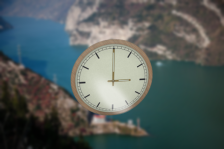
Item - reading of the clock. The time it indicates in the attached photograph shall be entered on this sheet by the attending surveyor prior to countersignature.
3:00
